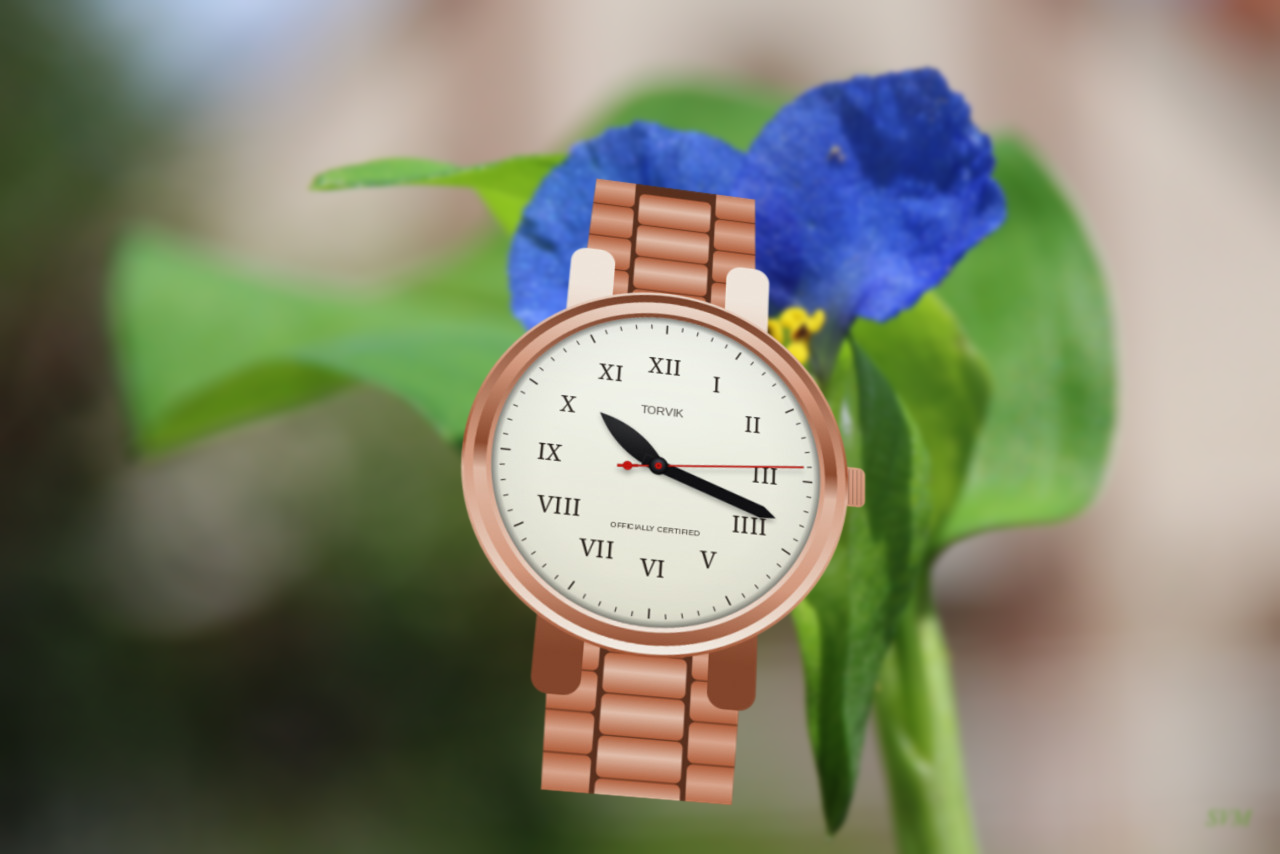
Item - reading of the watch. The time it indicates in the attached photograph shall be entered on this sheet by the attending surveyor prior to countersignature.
10:18:14
